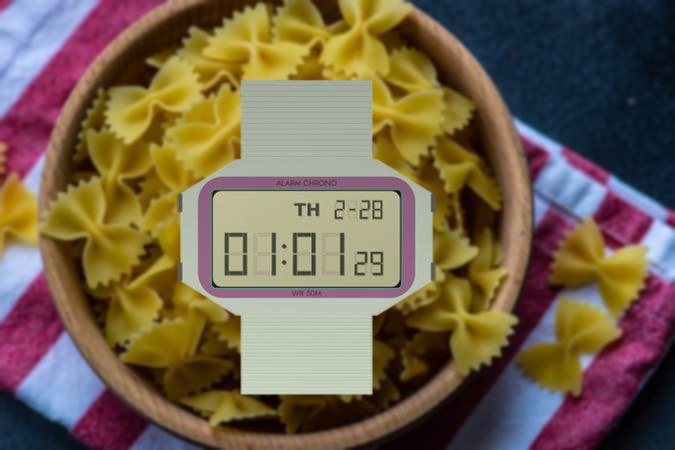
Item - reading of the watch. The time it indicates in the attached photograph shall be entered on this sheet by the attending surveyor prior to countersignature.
1:01:29
